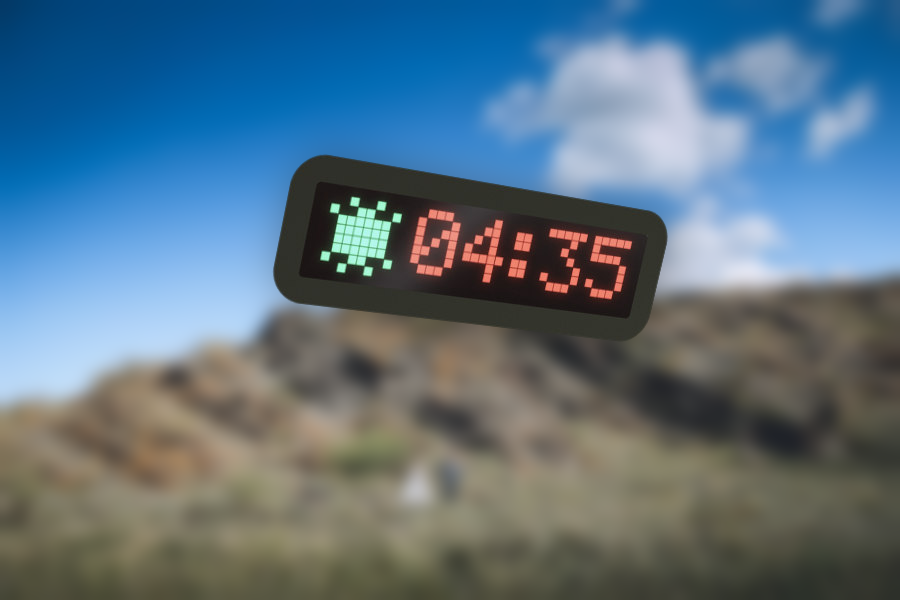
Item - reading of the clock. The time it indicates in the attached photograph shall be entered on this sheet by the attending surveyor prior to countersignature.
4:35
